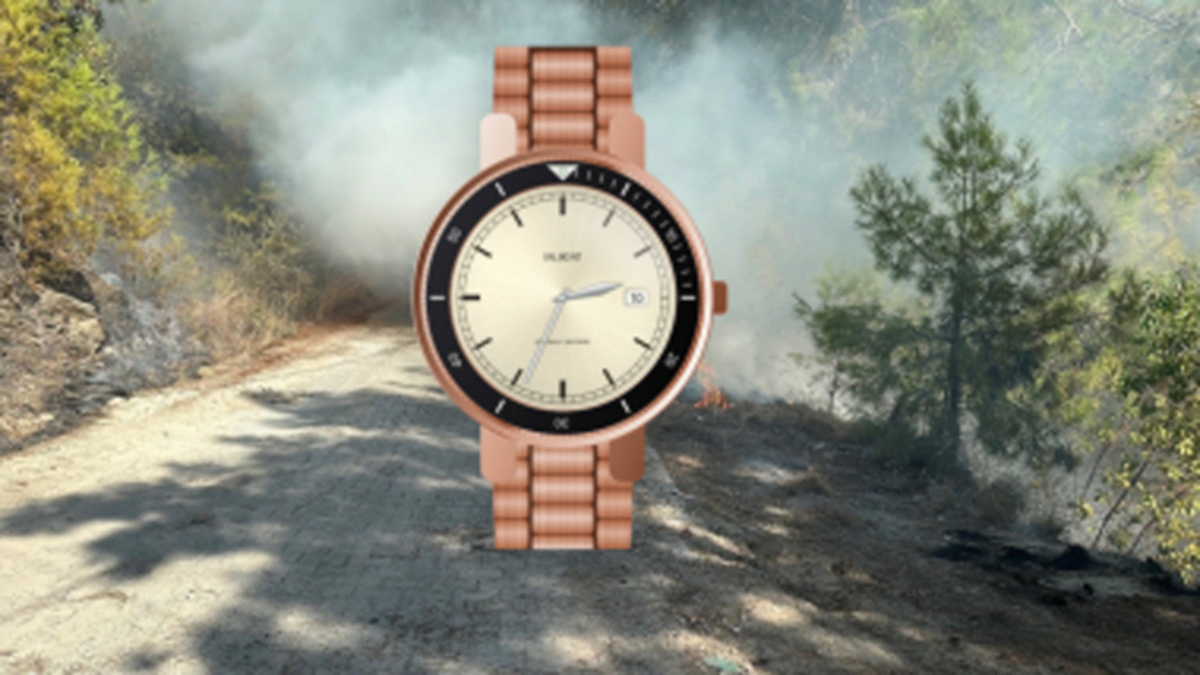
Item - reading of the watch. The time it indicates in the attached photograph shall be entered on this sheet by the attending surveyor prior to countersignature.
2:34
